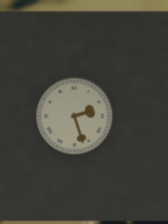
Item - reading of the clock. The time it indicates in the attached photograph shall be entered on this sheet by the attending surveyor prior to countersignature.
2:27
